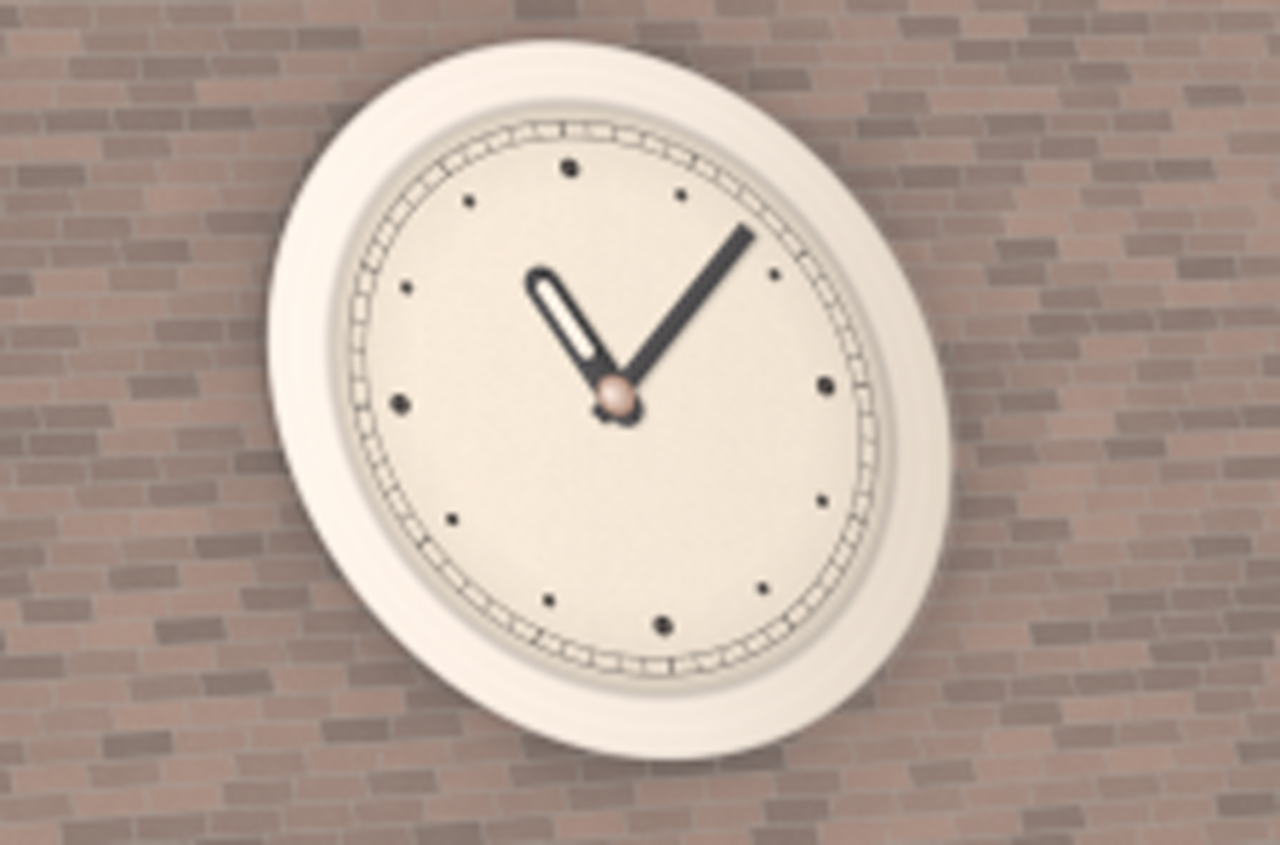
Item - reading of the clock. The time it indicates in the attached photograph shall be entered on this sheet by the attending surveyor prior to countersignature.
11:08
